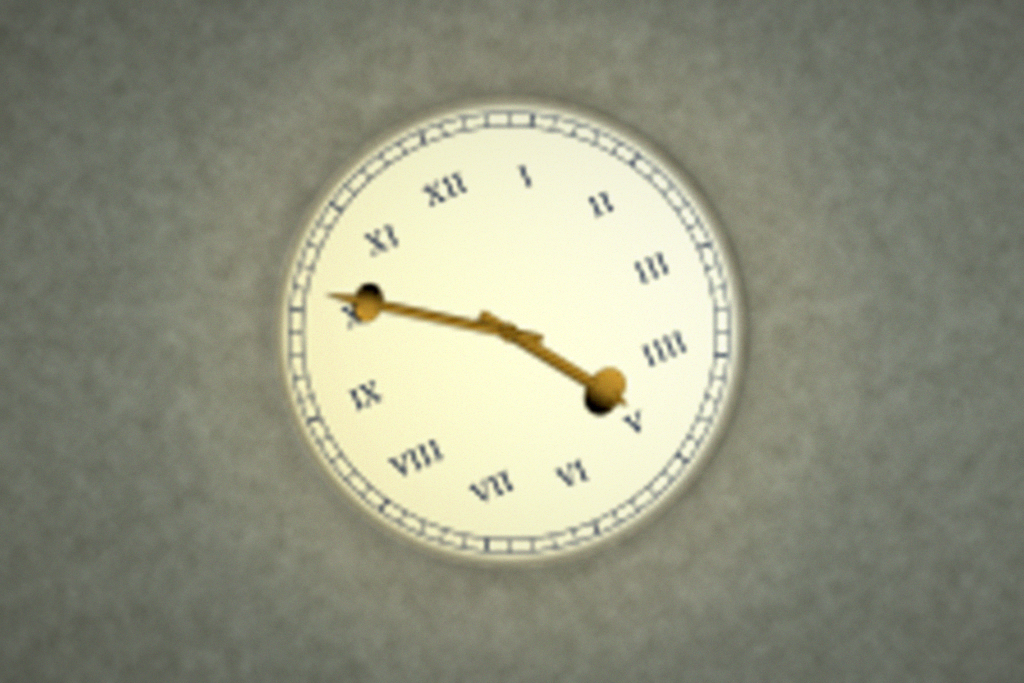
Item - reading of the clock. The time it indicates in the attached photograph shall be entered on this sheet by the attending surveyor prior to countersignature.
4:51
